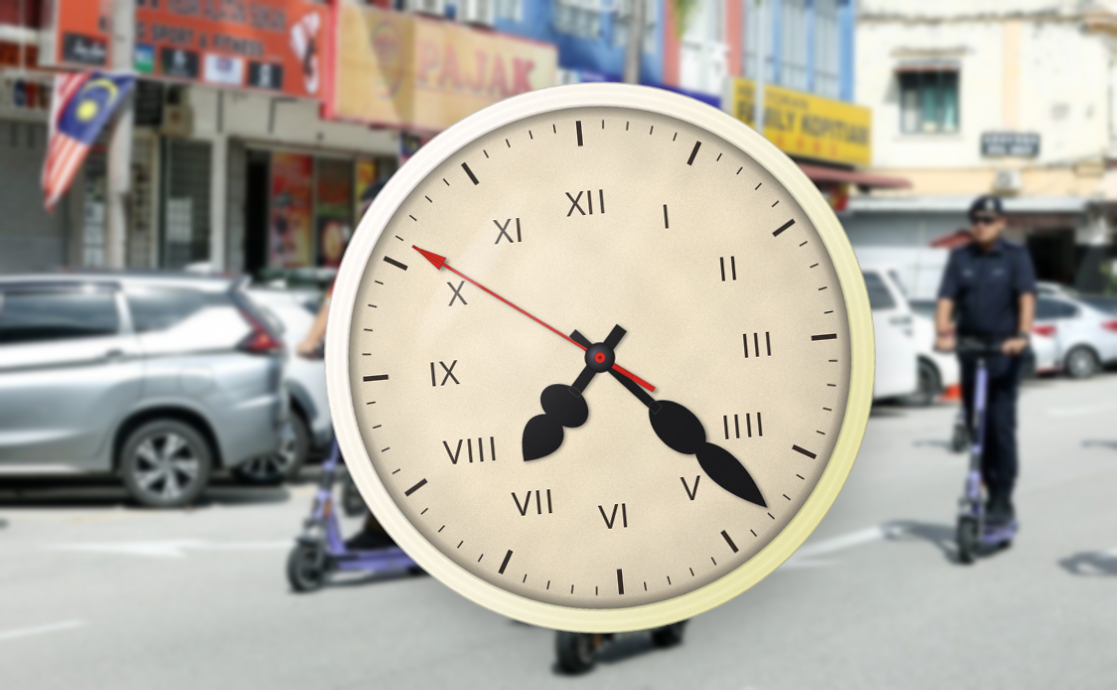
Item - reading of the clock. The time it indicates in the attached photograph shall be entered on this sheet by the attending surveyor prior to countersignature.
7:22:51
